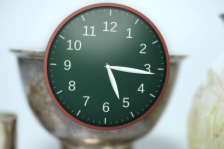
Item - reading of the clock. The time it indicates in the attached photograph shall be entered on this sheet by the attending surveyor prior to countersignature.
5:16
